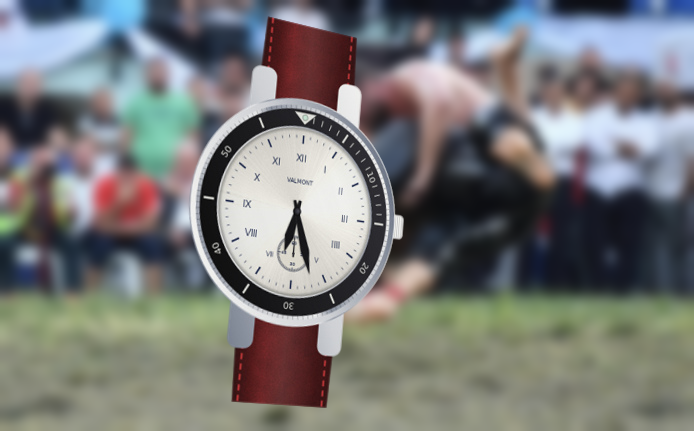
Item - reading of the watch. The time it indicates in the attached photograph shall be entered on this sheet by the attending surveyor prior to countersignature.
6:27
